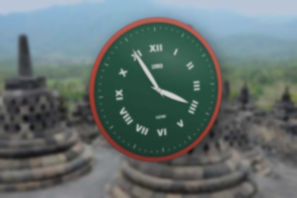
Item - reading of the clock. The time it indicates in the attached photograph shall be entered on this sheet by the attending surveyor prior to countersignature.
3:55
